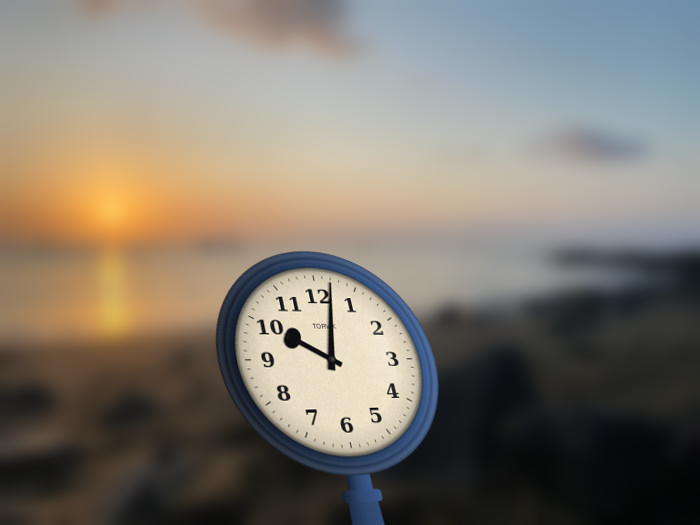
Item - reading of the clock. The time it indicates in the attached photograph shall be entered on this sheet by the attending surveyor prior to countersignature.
10:02
